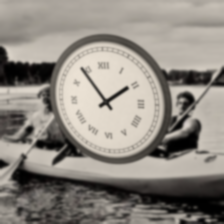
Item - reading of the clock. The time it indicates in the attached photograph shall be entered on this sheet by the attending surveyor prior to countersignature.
1:54
